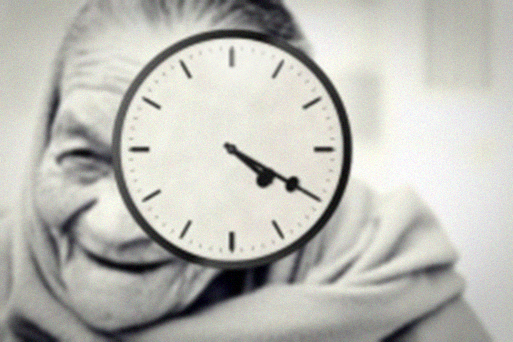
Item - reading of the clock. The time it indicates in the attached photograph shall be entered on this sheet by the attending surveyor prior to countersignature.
4:20
